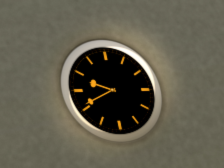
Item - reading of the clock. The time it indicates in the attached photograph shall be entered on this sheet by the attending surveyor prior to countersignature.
9:41
